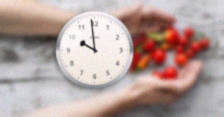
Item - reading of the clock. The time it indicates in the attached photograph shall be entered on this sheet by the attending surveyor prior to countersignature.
9:59
